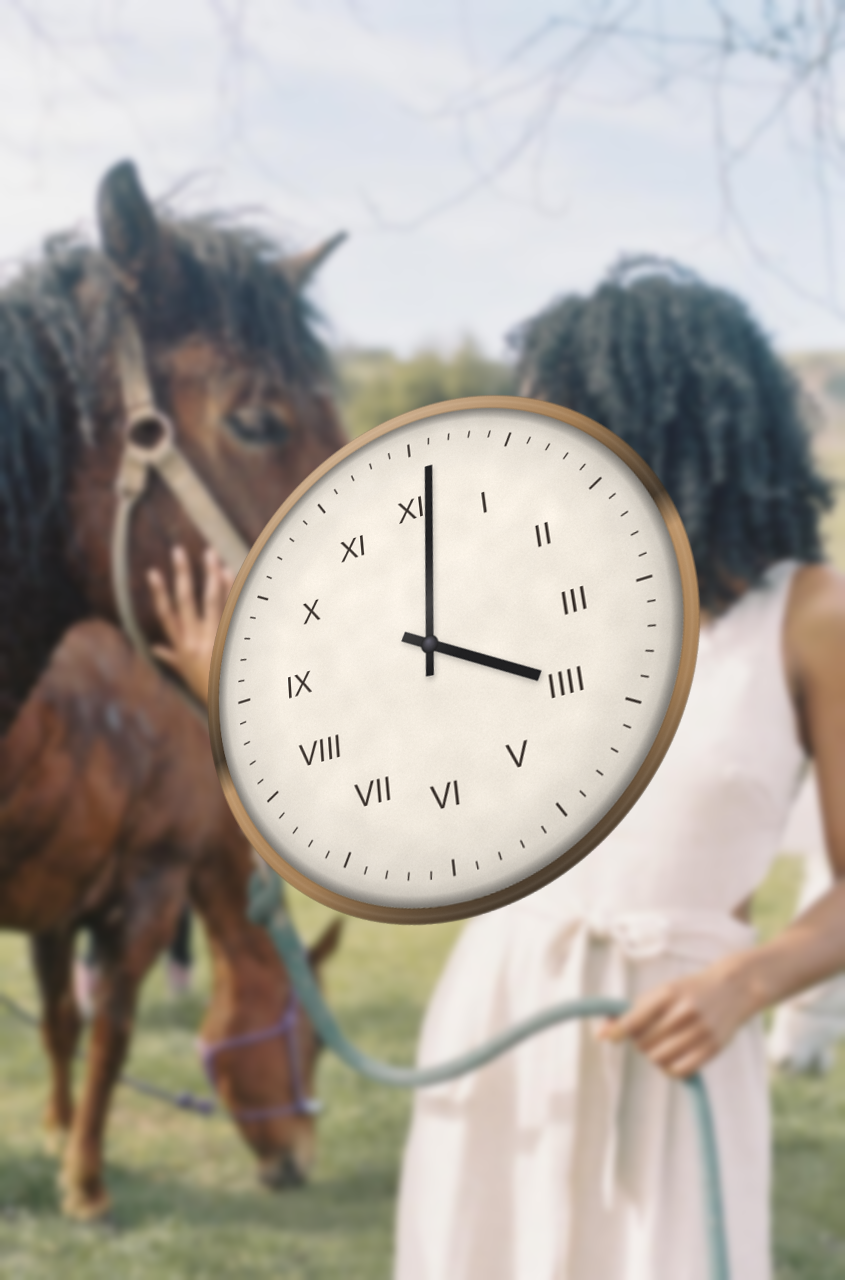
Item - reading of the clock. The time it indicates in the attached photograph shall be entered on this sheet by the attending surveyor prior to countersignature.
4:01
